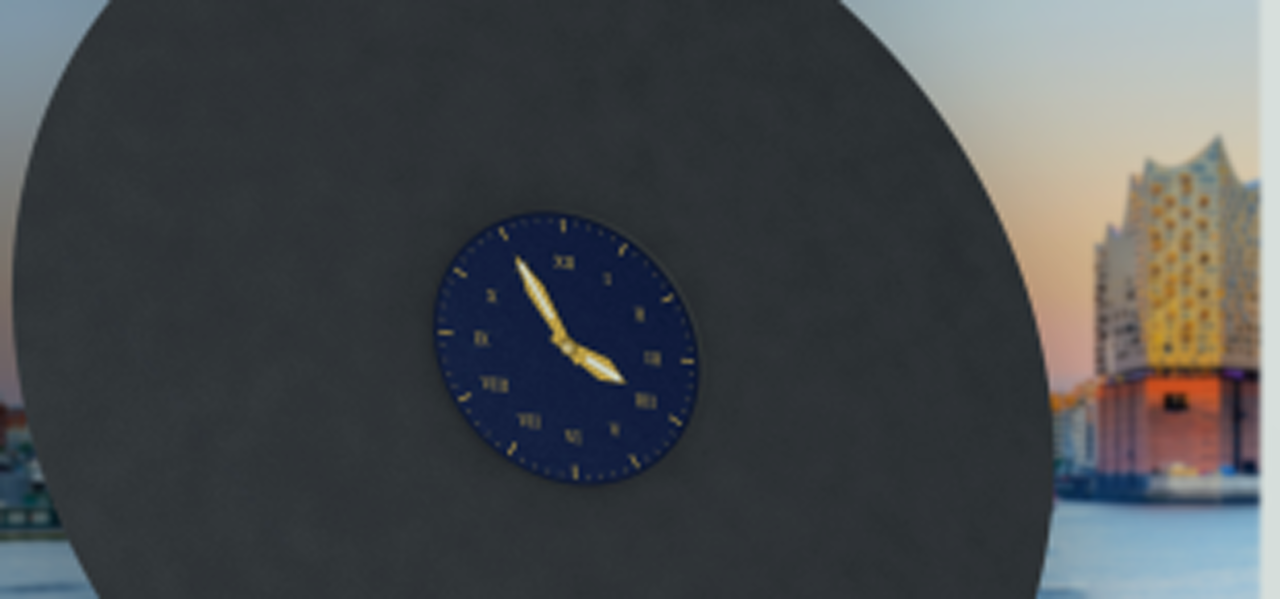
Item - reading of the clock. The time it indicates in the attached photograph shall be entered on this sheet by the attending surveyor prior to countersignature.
3:55
